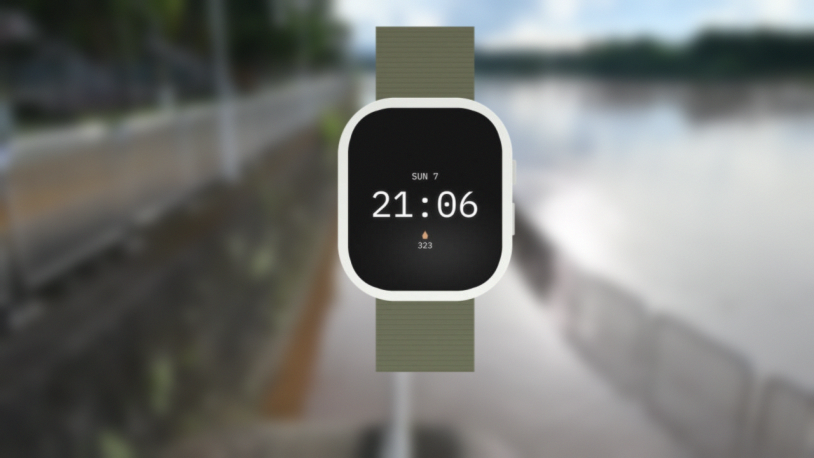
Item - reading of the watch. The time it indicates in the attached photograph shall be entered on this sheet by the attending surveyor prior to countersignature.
21:06
